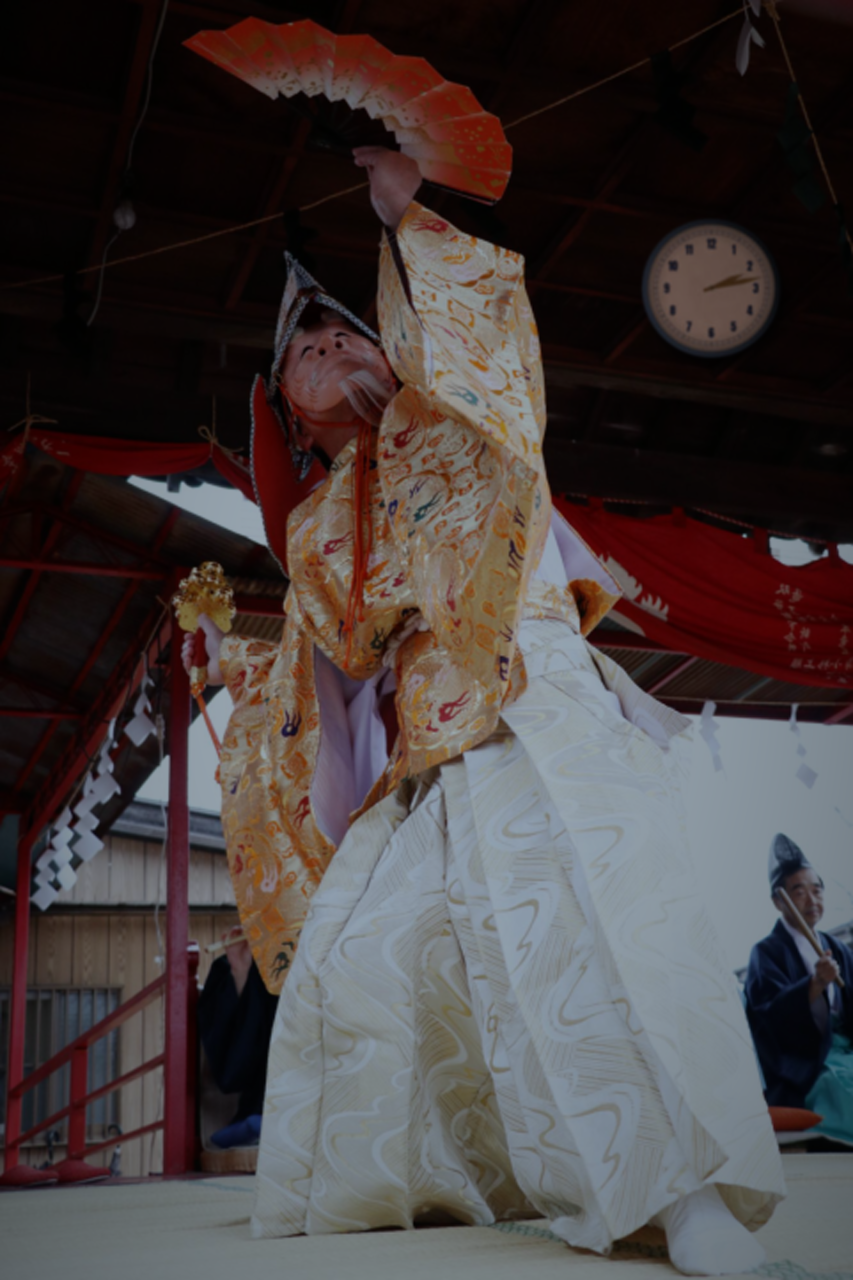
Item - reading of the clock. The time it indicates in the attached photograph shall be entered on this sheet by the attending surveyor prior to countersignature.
2:13
